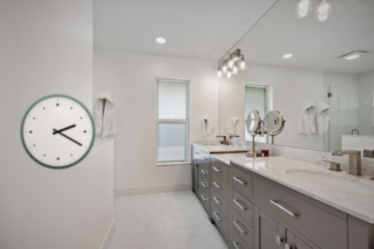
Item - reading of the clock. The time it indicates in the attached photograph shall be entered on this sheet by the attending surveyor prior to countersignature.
2:20
